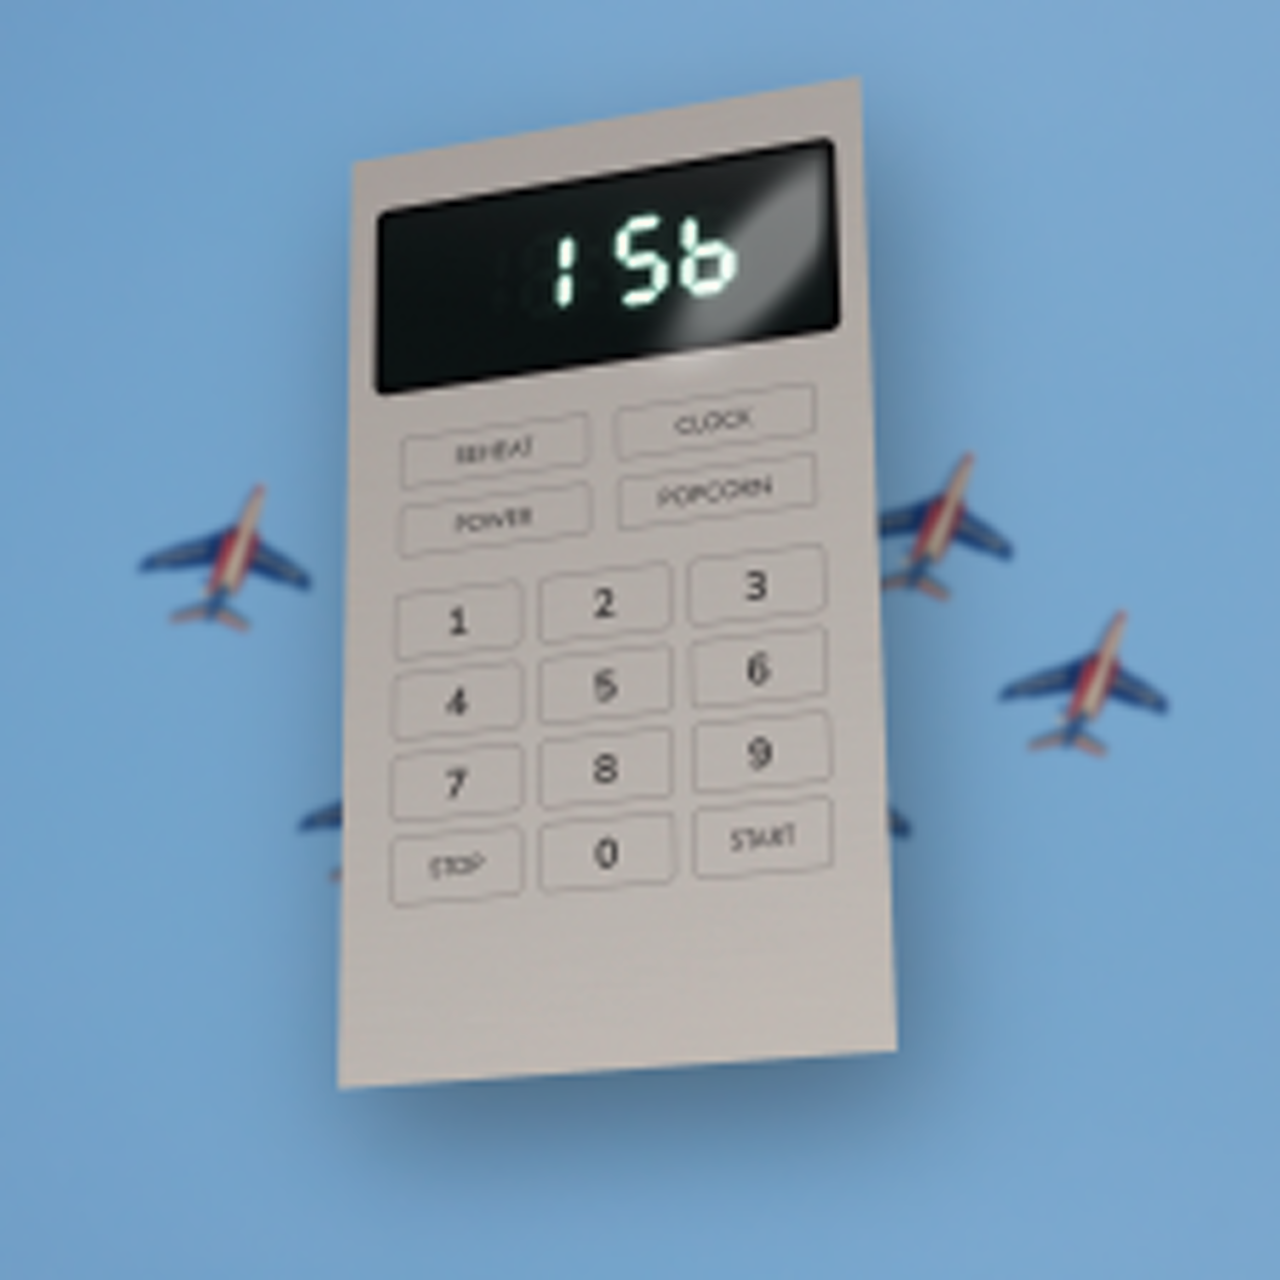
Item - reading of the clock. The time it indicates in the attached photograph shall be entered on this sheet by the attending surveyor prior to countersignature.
1:56
